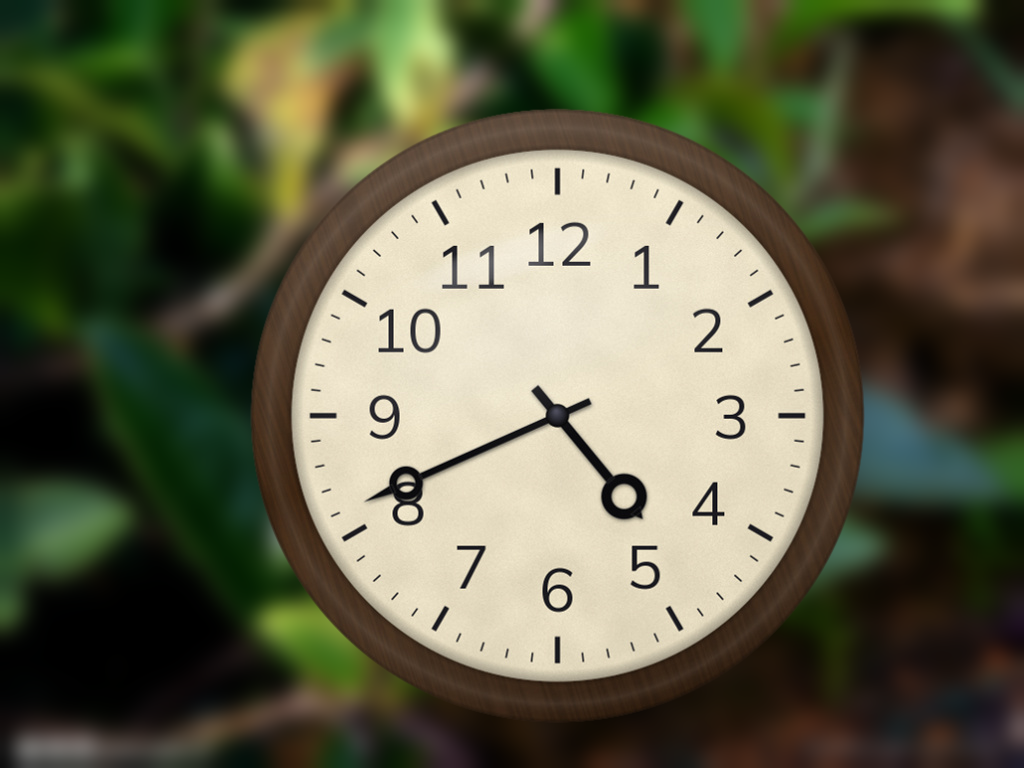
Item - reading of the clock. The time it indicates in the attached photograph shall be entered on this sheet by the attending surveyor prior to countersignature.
4:41
